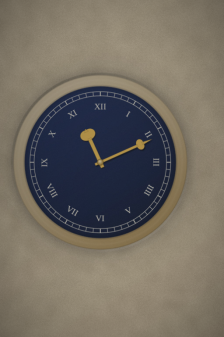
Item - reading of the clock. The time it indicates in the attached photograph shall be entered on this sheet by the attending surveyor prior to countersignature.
11:11
